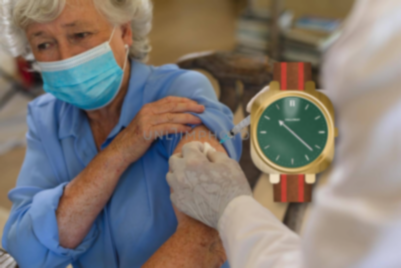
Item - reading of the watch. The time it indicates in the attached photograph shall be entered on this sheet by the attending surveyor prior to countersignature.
10:22
